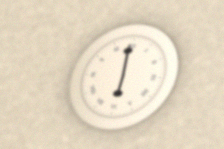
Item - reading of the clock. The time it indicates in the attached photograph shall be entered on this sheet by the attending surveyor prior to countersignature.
5:59
